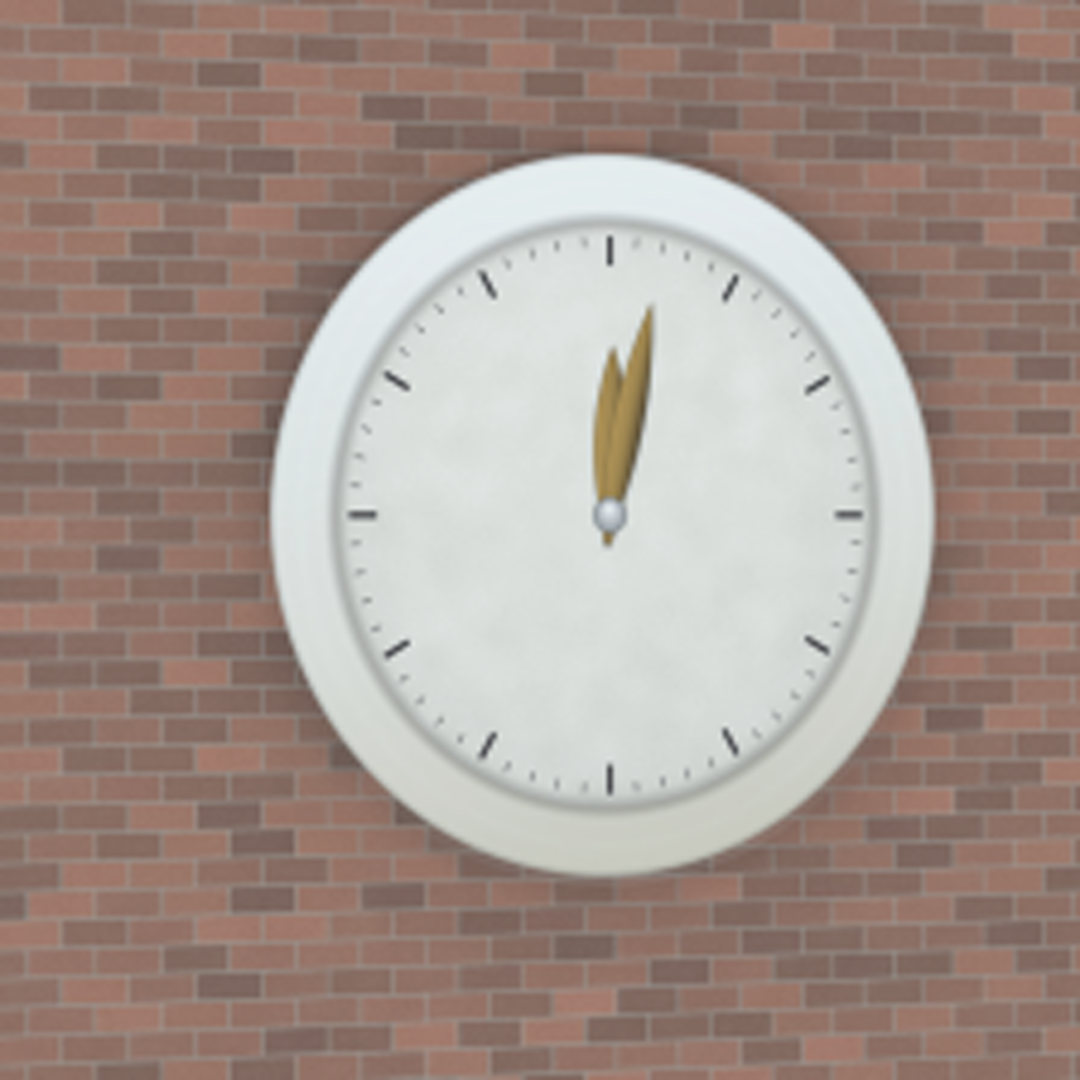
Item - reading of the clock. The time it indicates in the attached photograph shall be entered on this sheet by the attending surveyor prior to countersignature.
12:02
